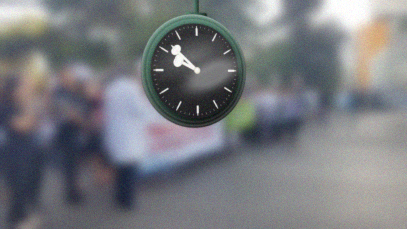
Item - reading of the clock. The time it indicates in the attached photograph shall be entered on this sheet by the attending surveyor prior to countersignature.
9:52
